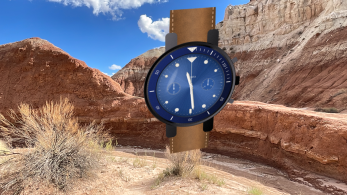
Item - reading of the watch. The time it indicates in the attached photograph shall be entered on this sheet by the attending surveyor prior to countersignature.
11:29
